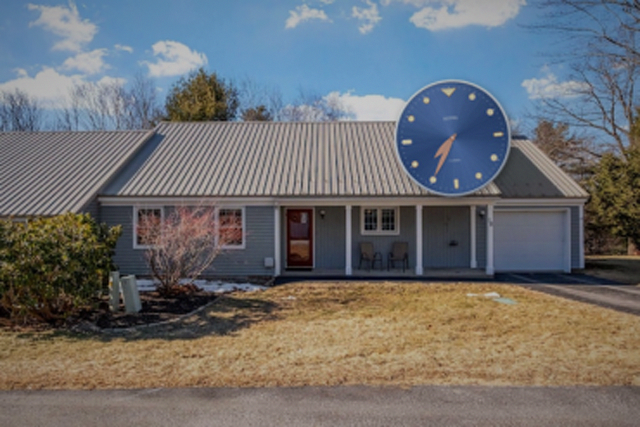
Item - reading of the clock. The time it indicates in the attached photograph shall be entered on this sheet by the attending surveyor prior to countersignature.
7:35
